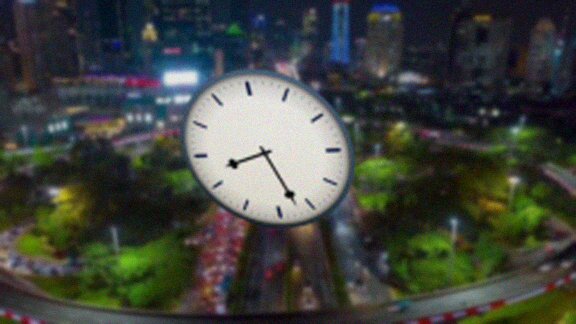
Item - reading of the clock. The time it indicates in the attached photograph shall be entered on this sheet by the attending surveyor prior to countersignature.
8:27
